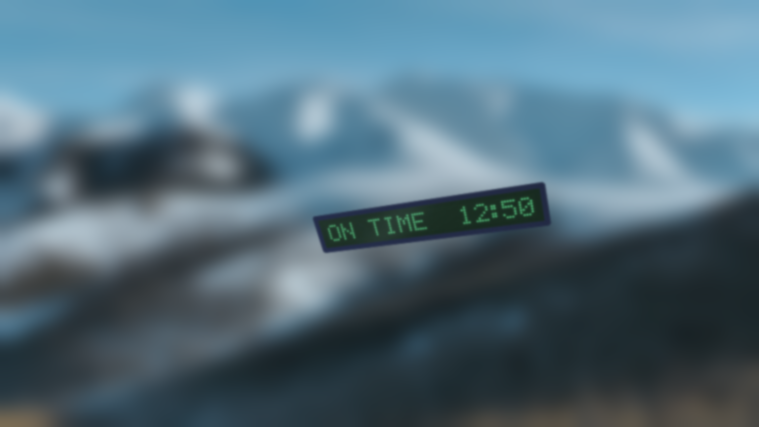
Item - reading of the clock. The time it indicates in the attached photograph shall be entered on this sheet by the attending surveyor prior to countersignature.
12:50
